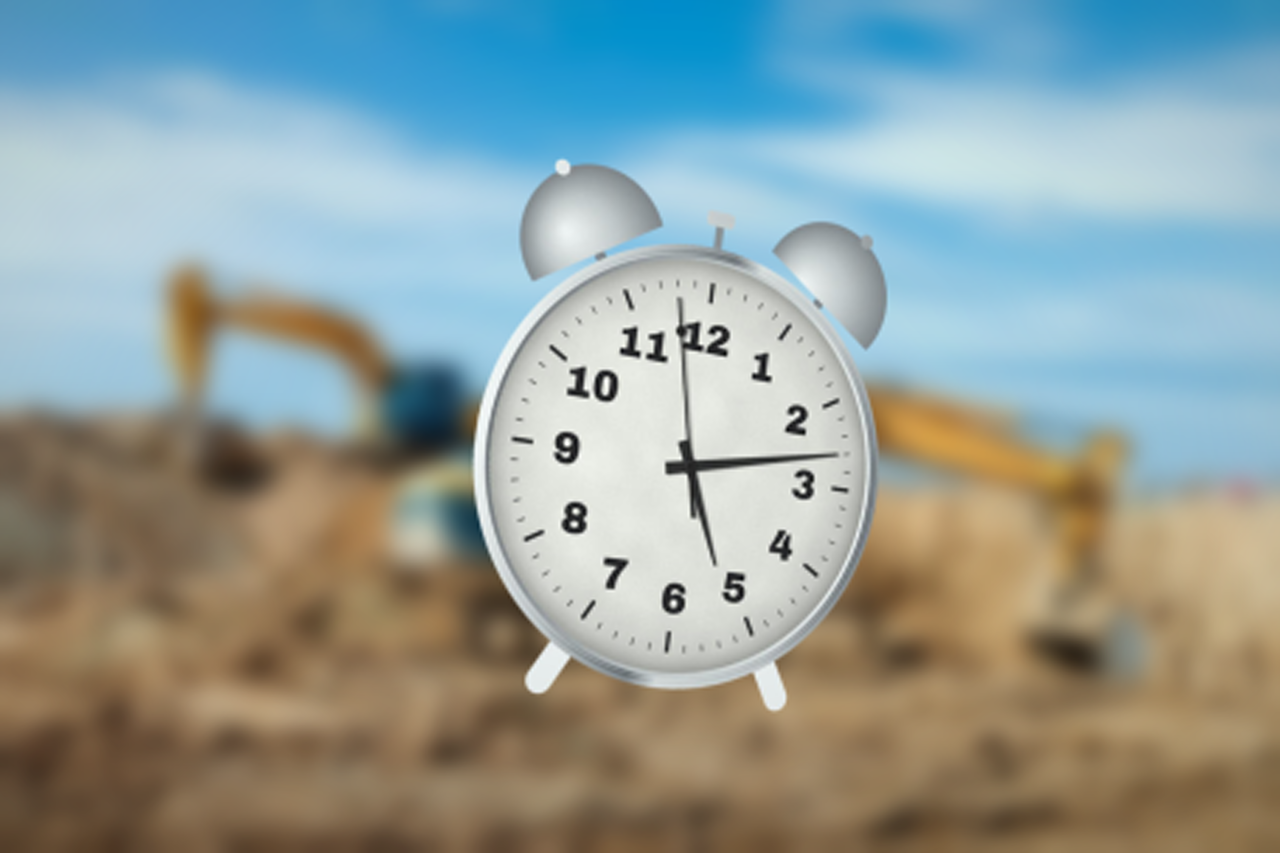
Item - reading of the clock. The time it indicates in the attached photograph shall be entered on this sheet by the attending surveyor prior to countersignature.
5:12:58
